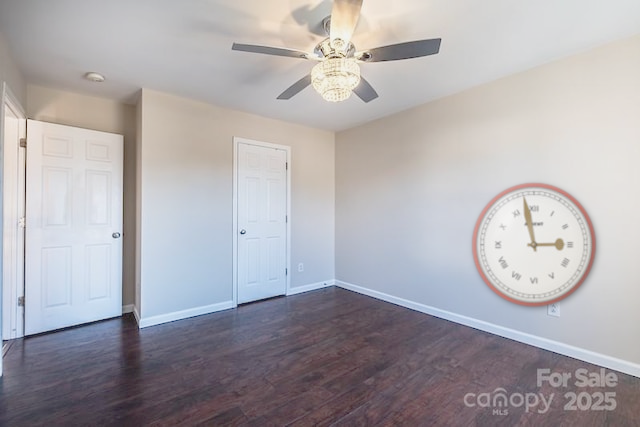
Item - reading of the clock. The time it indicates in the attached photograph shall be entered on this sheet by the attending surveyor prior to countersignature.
2:58
